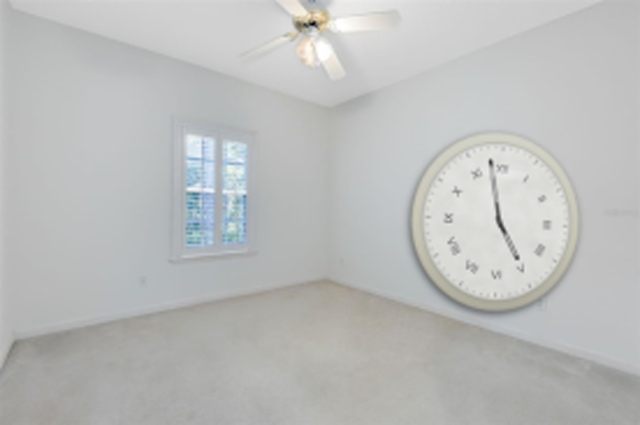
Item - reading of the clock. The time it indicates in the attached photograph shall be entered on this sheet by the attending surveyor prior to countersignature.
4:58
